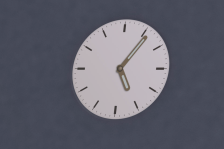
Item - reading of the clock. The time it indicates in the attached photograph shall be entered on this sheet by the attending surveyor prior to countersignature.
5:06
